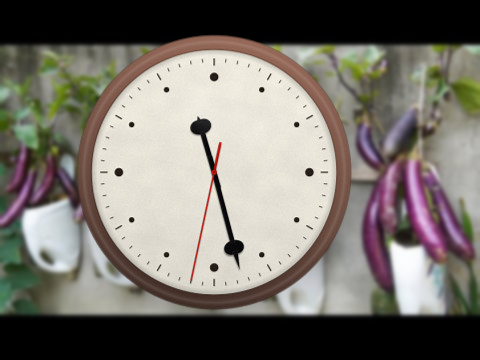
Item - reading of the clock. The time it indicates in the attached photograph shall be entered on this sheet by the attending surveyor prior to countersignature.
11:27:32
